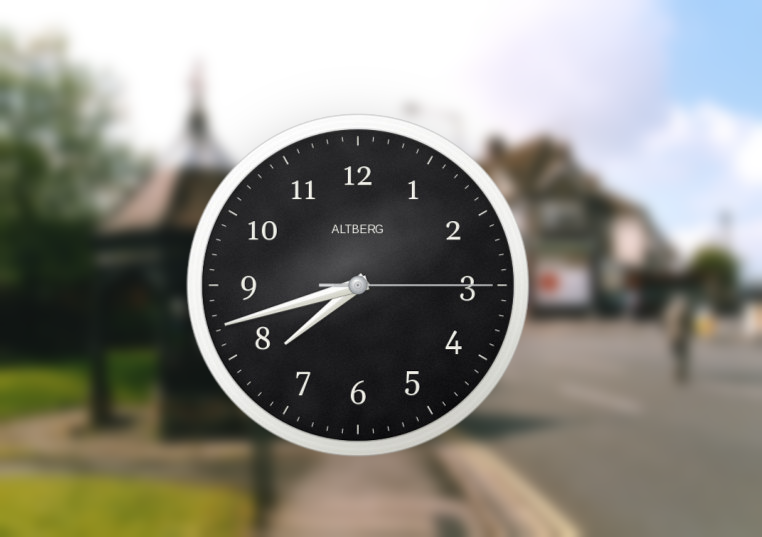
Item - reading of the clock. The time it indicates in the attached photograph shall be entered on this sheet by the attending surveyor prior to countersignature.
7:42:15
